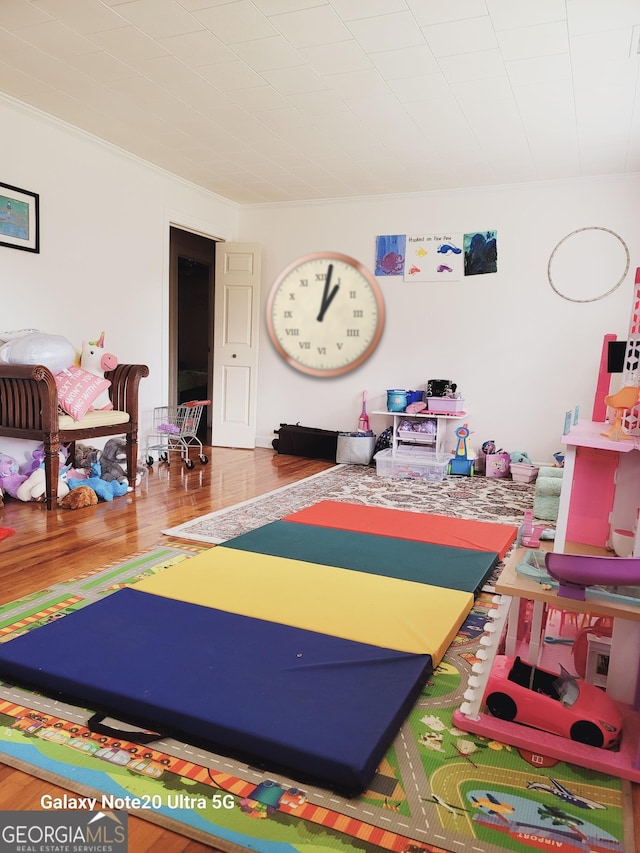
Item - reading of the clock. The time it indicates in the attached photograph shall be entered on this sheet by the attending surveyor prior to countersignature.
1:02
